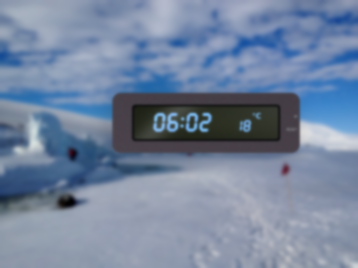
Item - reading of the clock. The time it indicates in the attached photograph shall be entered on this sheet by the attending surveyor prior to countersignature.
6:02
